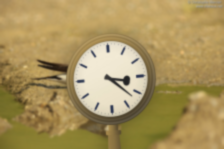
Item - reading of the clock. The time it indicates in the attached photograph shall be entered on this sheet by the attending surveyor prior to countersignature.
3:22
